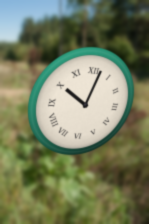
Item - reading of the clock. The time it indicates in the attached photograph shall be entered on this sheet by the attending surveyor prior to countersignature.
10:02
